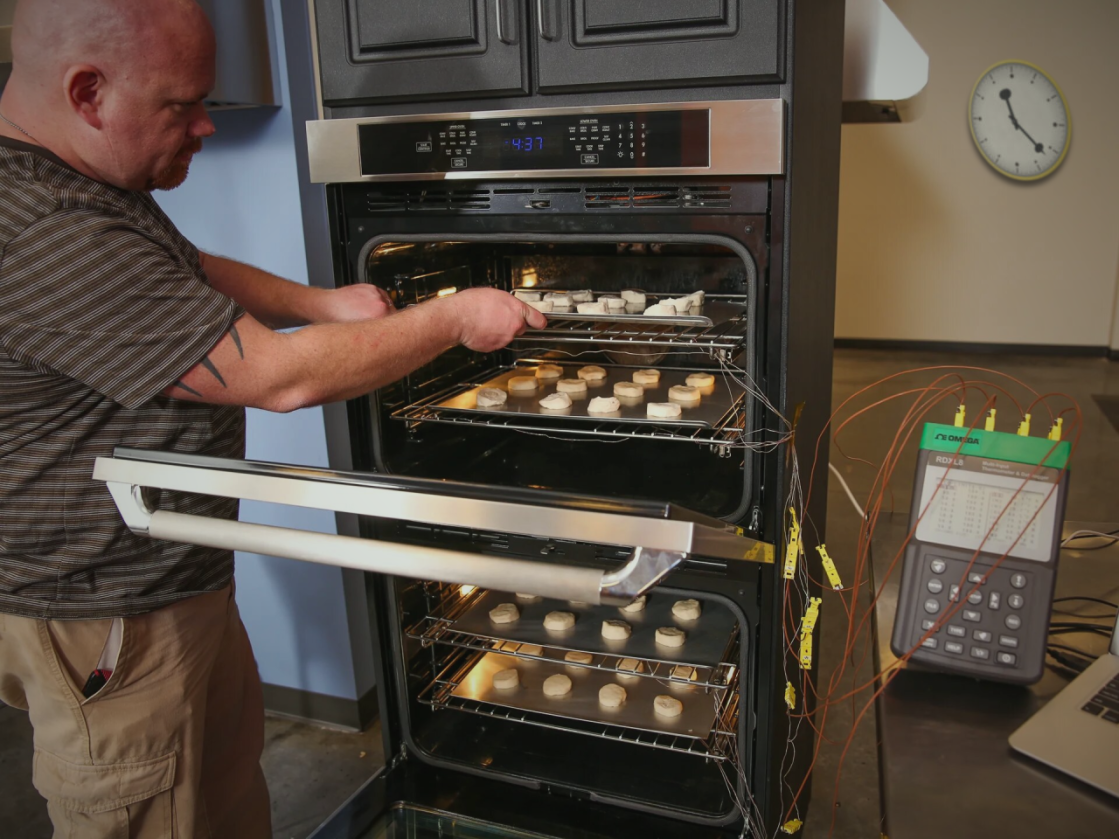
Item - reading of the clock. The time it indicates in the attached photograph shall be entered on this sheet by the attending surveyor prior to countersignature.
11:22
